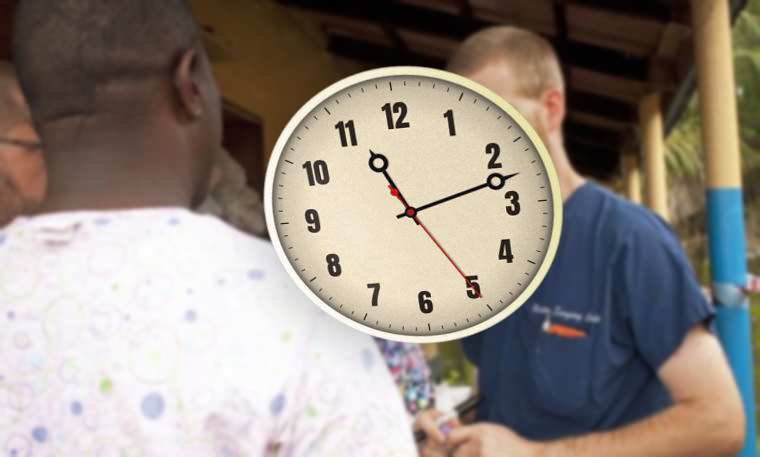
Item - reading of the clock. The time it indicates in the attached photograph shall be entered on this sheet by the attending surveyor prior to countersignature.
11:12:25
